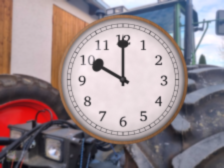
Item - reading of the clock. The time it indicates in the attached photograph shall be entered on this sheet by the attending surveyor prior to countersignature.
10:00
